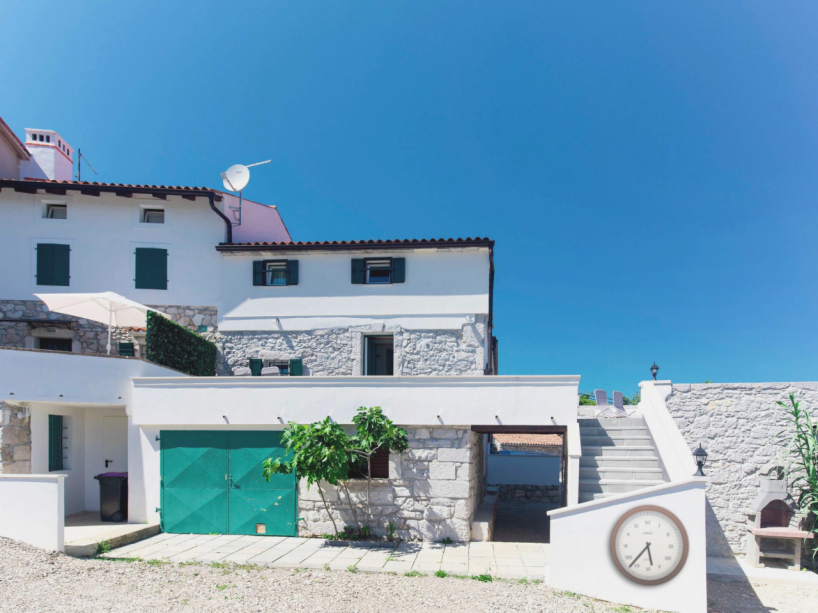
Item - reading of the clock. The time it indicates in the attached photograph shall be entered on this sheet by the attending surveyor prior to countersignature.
5:37
